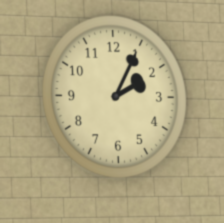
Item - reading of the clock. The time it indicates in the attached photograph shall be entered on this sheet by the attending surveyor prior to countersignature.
2:05
